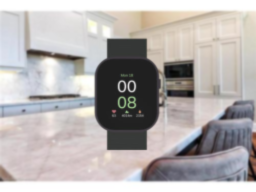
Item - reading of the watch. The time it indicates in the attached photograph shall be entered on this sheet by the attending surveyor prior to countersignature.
0:08
